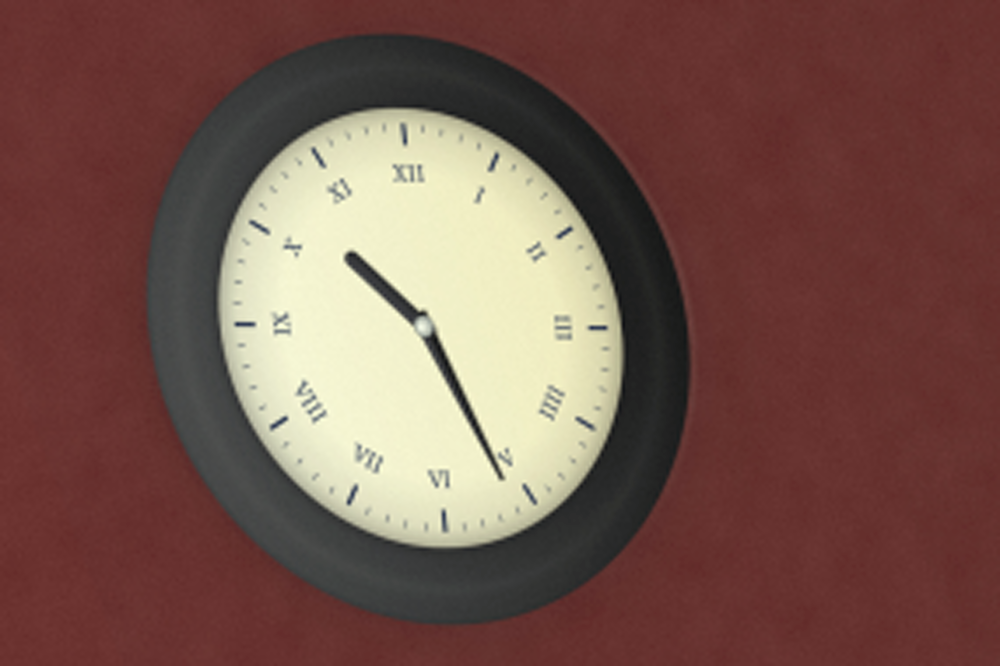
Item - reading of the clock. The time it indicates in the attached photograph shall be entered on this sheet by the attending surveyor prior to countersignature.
10:26
